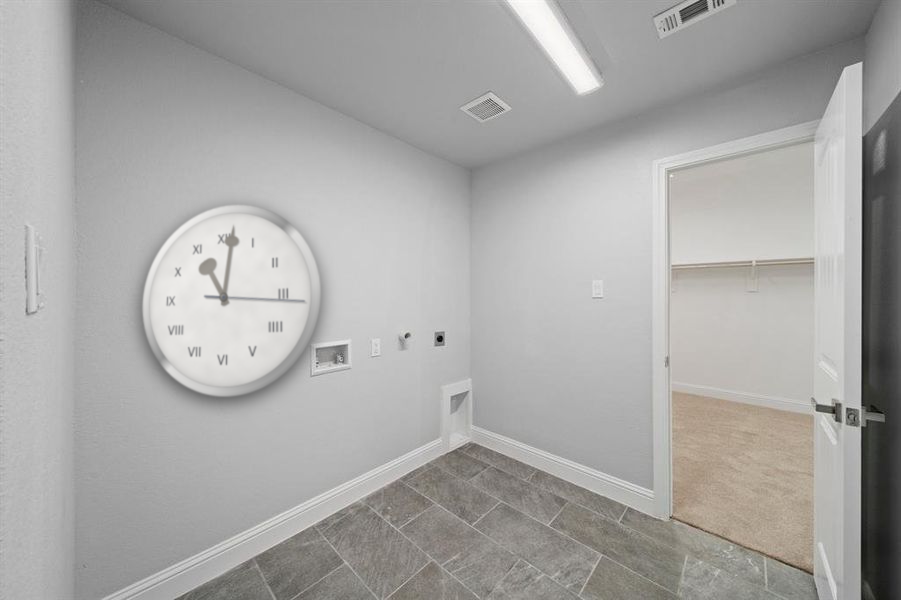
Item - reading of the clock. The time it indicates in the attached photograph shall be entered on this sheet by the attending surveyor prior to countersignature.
11:01:16
